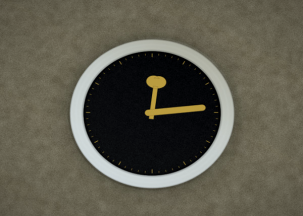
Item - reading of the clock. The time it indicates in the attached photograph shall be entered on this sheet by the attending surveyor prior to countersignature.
12:14
